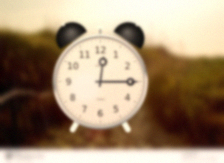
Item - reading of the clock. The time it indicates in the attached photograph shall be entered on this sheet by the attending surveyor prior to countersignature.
12:15
